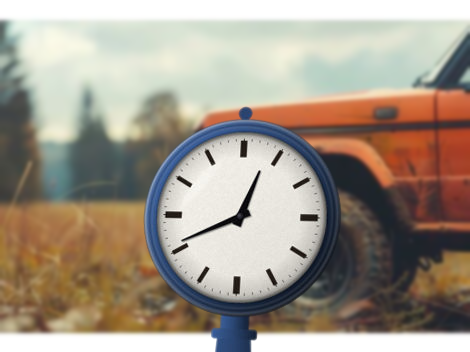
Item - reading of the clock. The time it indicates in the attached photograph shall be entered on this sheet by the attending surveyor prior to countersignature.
12:41
